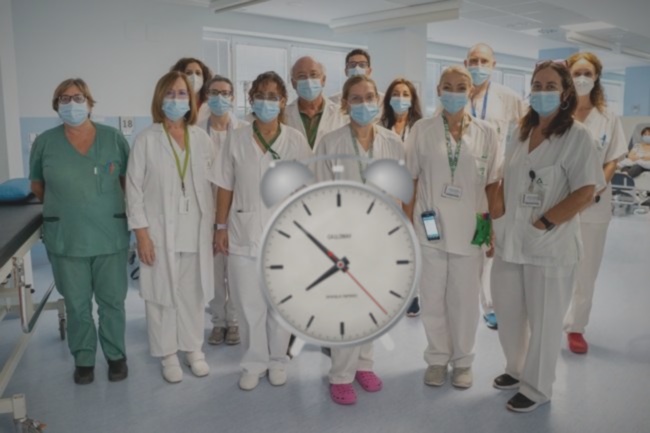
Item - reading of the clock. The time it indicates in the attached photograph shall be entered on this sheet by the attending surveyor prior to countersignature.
7:52:23
